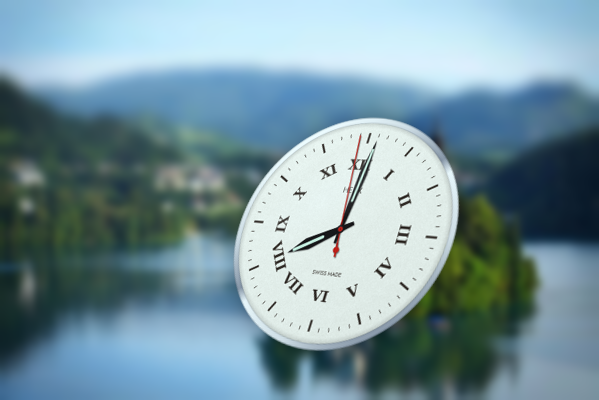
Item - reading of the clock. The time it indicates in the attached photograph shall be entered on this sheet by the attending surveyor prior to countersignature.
8:00:59
